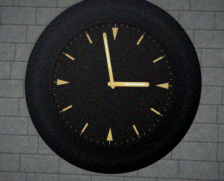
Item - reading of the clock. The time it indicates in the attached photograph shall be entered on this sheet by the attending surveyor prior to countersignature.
2:58
